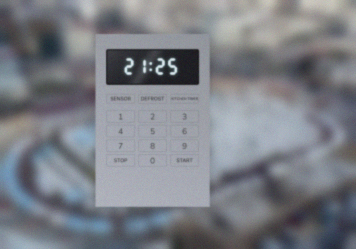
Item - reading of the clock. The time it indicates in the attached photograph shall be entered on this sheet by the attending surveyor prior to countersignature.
21:25
